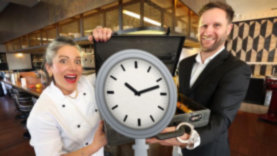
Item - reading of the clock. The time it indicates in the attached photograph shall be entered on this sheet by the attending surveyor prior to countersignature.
10:12
